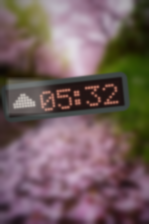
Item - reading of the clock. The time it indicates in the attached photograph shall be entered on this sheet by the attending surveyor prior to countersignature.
5:32
